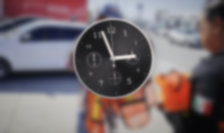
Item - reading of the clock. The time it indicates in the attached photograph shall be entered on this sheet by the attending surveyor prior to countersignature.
2:57
